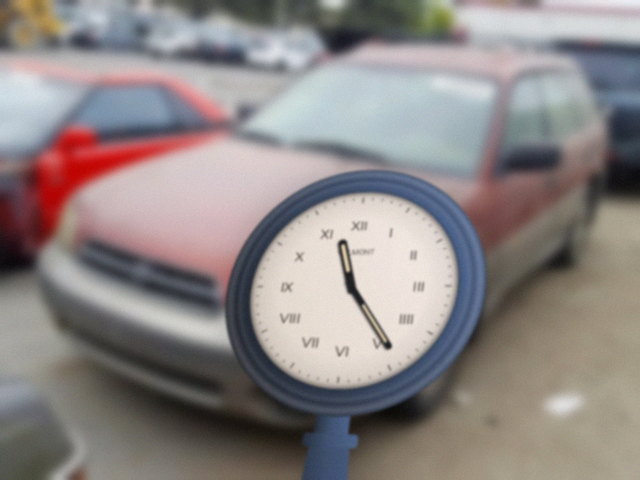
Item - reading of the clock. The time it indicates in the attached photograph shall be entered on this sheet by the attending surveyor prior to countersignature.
11:24
